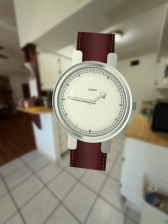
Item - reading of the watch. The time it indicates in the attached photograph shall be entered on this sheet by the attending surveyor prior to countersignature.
1:46
